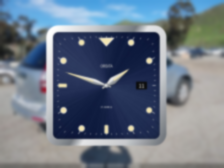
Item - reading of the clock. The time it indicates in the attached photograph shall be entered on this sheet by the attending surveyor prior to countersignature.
1:48
